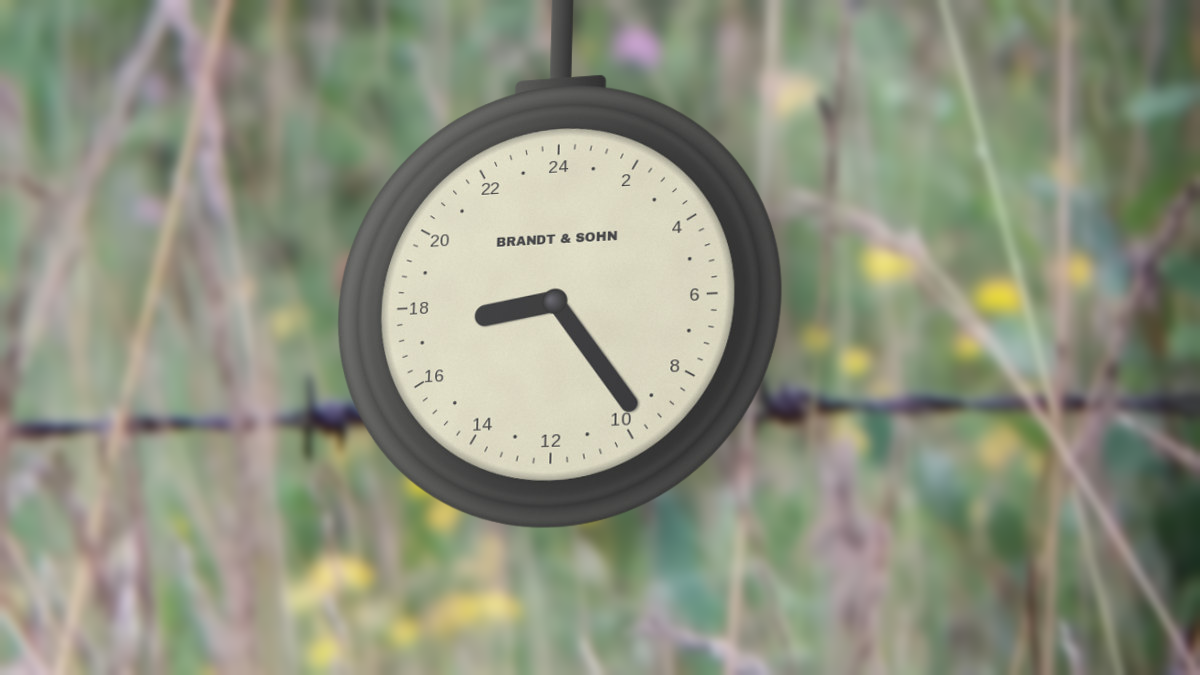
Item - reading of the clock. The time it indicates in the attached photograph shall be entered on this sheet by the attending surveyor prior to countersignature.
17:24
